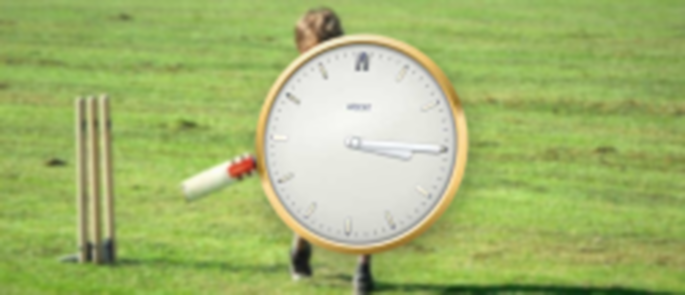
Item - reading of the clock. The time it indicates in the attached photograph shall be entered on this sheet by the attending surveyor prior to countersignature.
3:15
